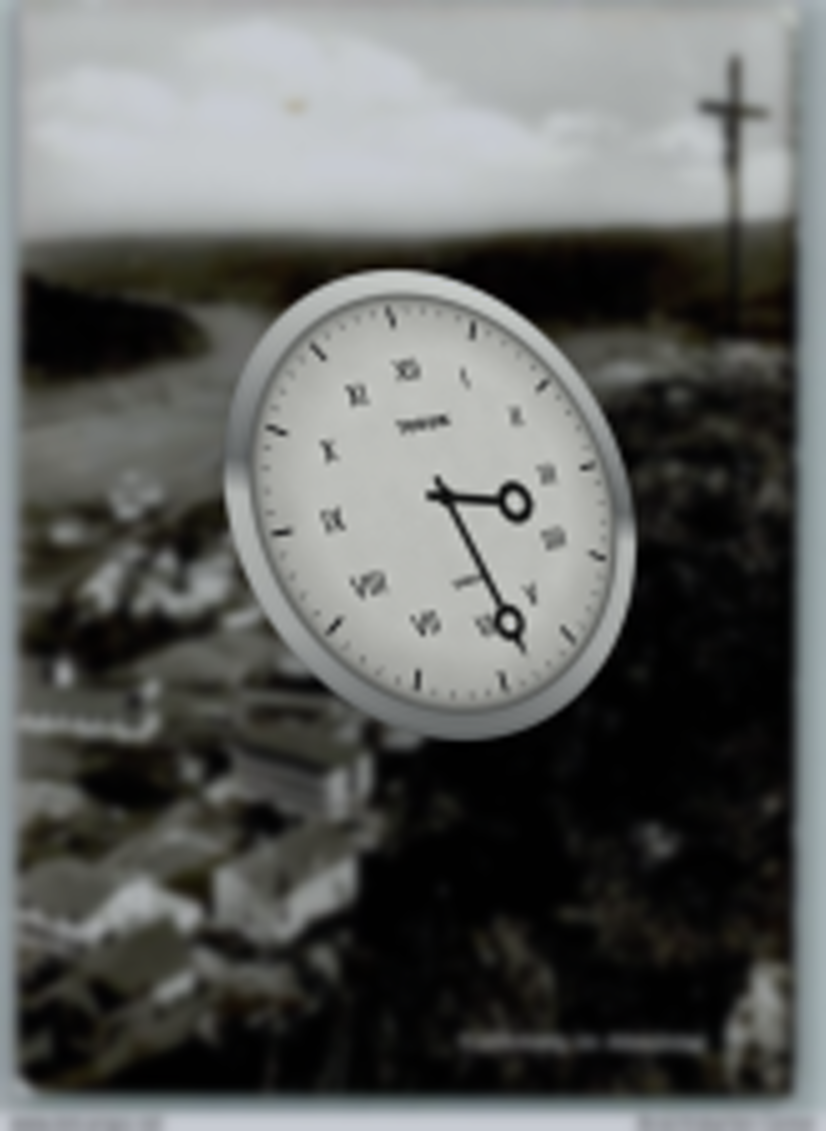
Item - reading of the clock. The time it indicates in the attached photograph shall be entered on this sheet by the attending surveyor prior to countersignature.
3:28
